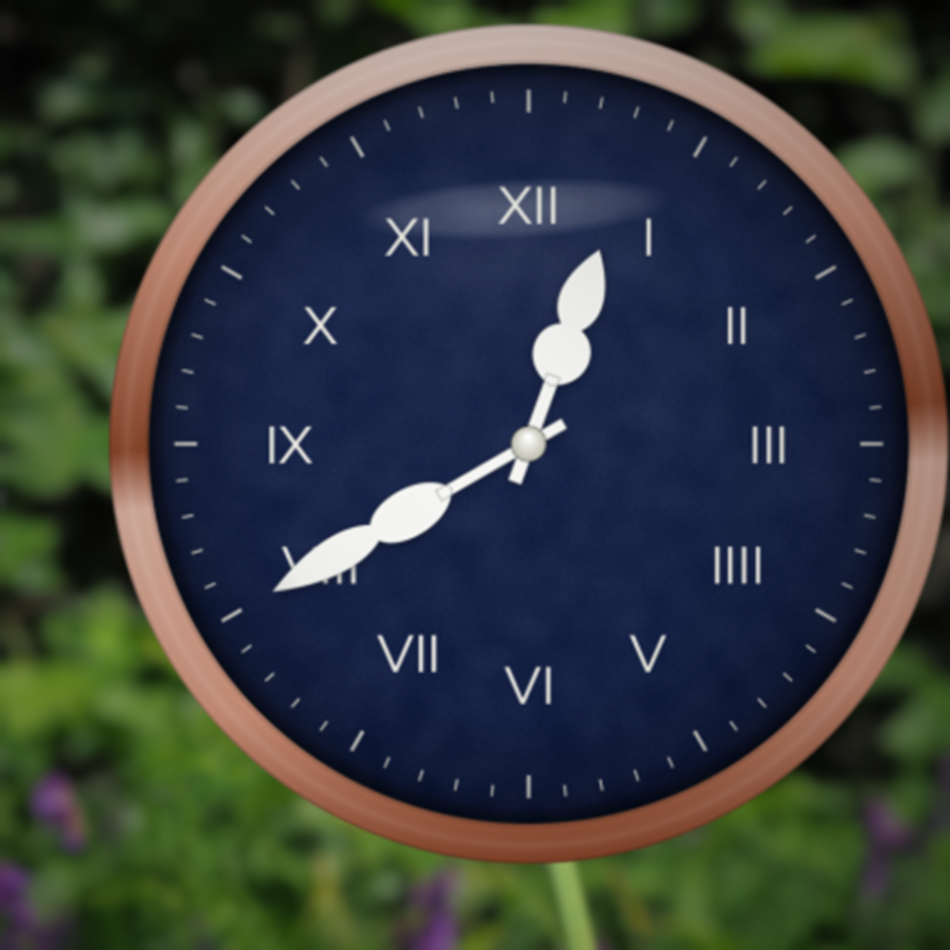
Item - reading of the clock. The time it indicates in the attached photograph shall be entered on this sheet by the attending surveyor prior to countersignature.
12:40
